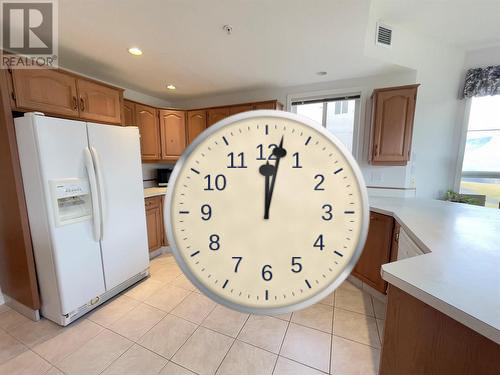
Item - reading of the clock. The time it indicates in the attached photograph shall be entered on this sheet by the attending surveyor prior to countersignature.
12:02
